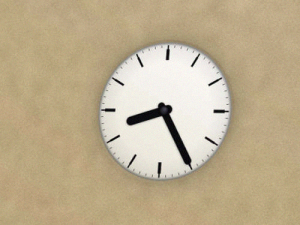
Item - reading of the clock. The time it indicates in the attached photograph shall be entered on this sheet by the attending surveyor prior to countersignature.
8:25
